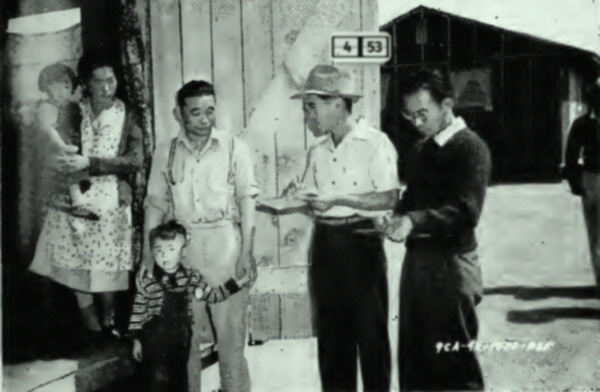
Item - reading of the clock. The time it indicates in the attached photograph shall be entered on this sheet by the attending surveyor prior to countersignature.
4:53
